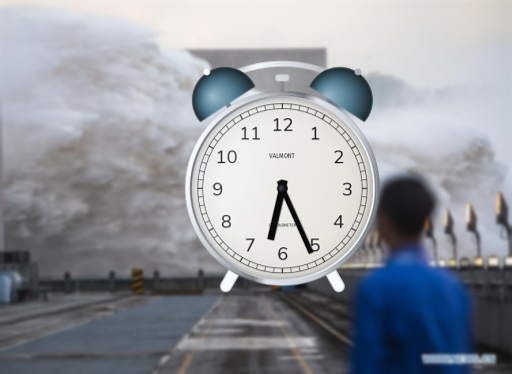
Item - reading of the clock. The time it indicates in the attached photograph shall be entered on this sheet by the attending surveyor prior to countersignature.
6:26
